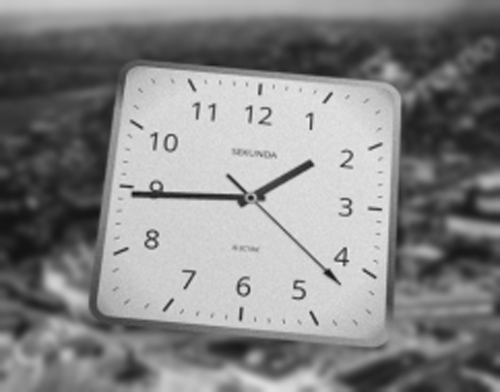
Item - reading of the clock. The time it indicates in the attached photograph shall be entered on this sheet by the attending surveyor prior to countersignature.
1:44:22
